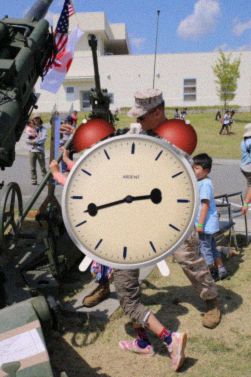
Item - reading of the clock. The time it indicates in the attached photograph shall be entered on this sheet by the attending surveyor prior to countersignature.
2:42
